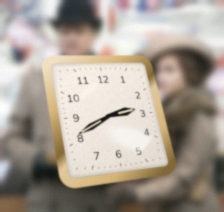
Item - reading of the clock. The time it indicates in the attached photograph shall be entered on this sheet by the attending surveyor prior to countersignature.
2:41
